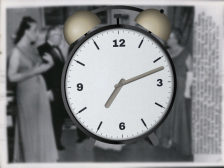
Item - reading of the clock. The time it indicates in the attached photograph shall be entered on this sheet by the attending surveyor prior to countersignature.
7:12
